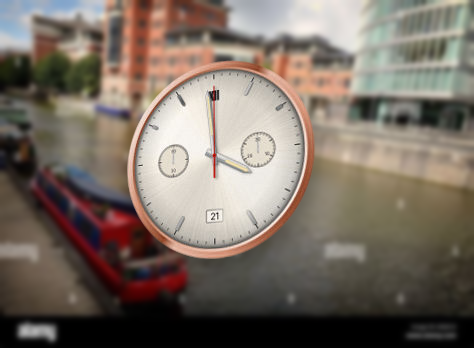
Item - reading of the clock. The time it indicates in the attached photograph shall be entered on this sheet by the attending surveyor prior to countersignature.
3:59
